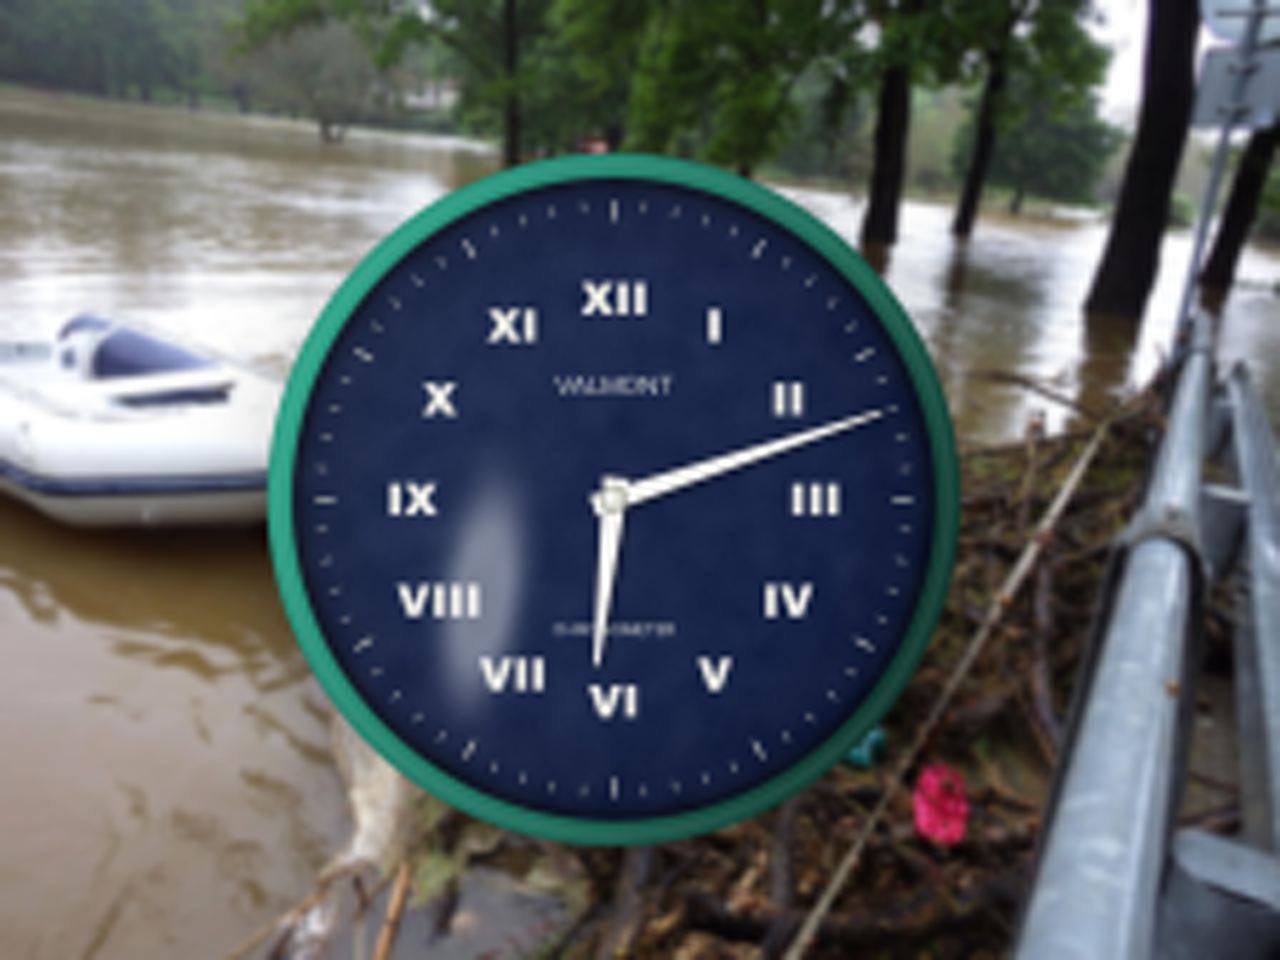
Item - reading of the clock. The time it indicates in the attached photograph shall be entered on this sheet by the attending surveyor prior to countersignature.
6:12
